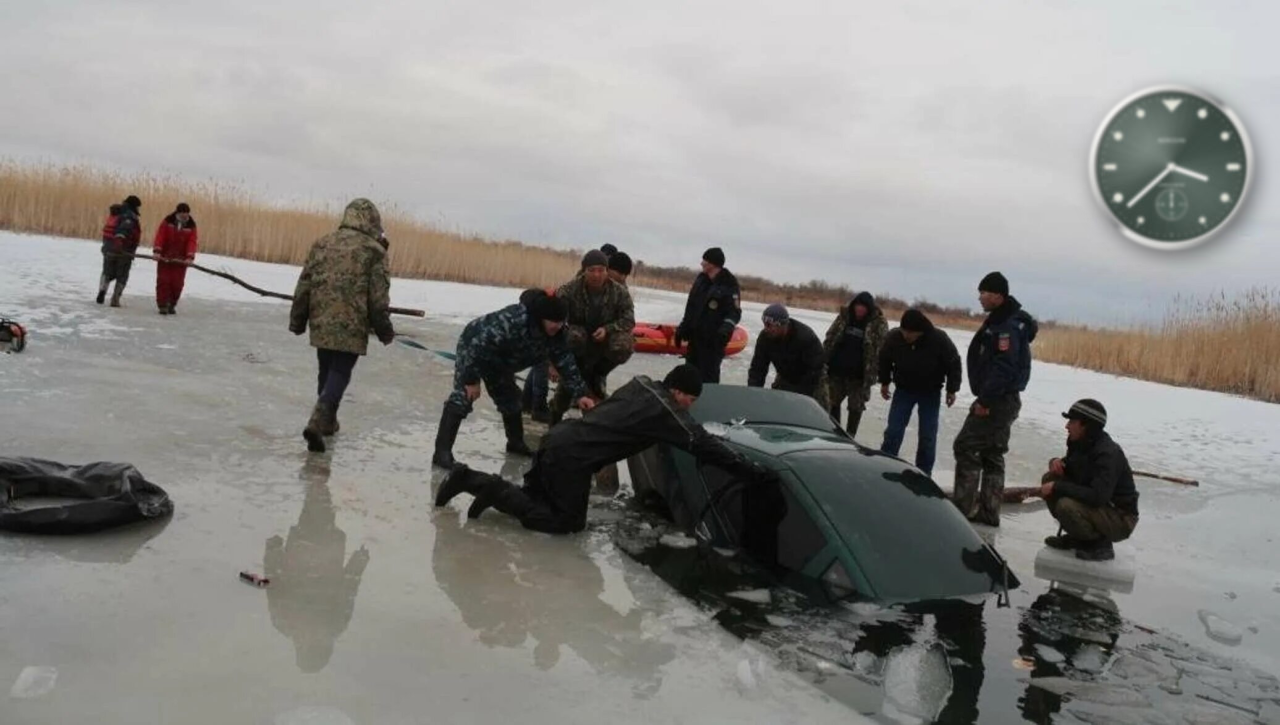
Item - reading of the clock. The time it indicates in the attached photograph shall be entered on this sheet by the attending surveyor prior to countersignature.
3:38
